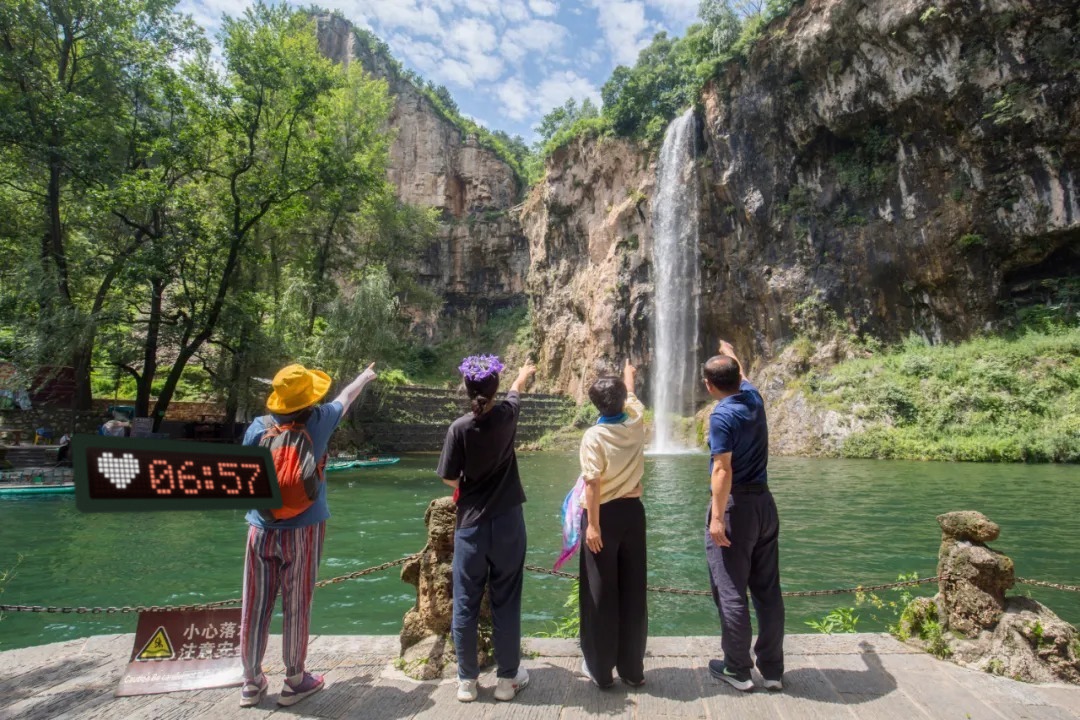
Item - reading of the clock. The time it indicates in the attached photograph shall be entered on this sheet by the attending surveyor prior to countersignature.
6:57
